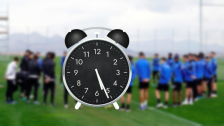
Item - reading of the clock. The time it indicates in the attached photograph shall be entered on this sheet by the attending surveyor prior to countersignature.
5:26
